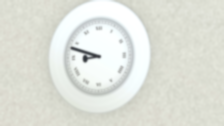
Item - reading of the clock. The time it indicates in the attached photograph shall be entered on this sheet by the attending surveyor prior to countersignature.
8:48
